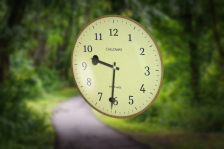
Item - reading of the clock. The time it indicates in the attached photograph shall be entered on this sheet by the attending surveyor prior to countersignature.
9:31
